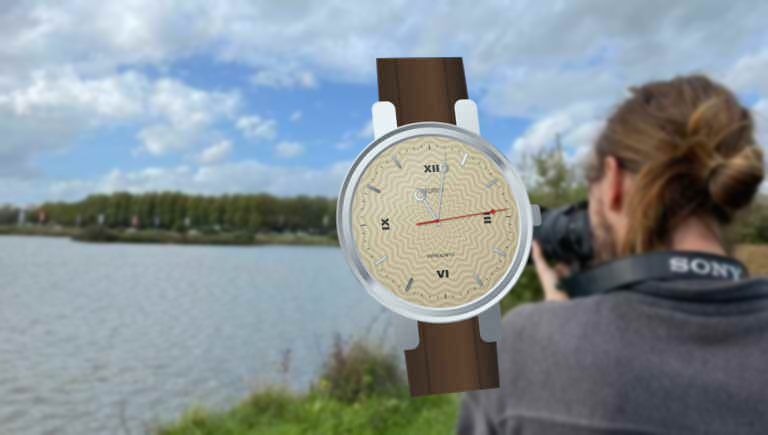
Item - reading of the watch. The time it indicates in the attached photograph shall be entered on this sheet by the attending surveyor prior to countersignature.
11:02:14
